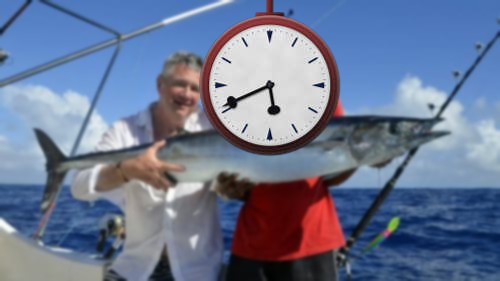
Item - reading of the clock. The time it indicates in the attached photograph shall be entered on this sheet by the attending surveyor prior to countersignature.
5:41
